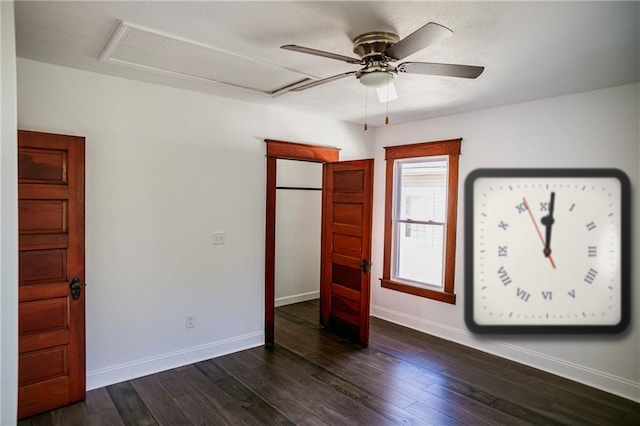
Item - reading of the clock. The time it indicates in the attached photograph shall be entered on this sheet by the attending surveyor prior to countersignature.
12:00:56
